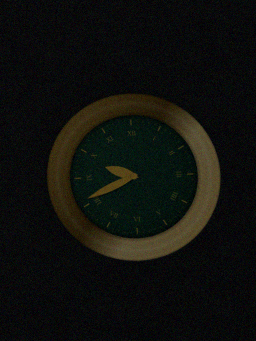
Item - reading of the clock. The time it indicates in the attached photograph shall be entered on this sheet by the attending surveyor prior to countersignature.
9:41
